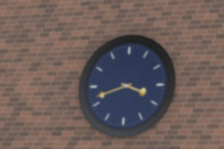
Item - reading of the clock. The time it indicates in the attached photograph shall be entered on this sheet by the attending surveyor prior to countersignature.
3:42
